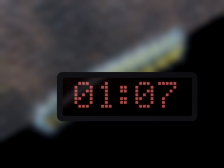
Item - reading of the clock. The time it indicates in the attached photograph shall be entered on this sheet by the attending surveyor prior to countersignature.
1:07
